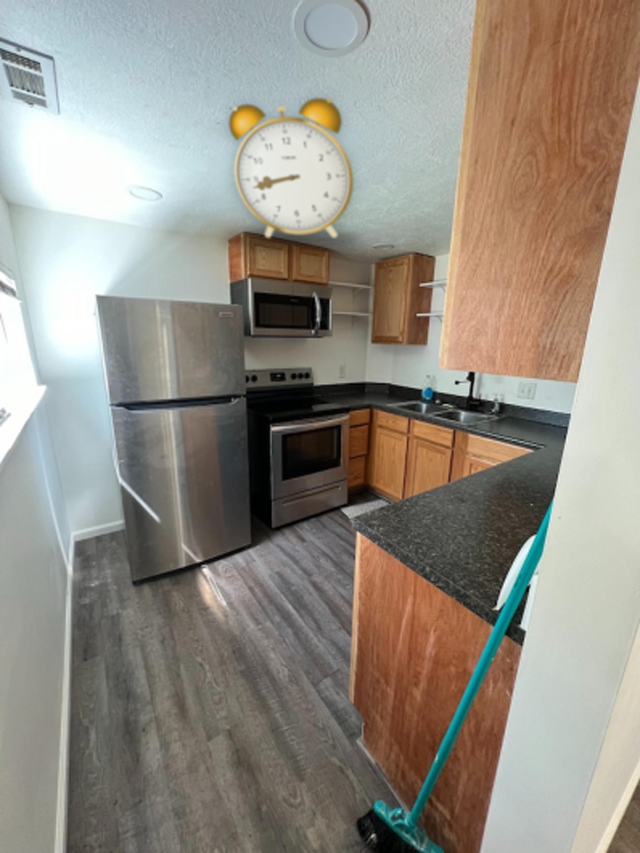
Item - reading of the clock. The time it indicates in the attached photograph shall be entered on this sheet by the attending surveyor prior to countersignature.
8:43
